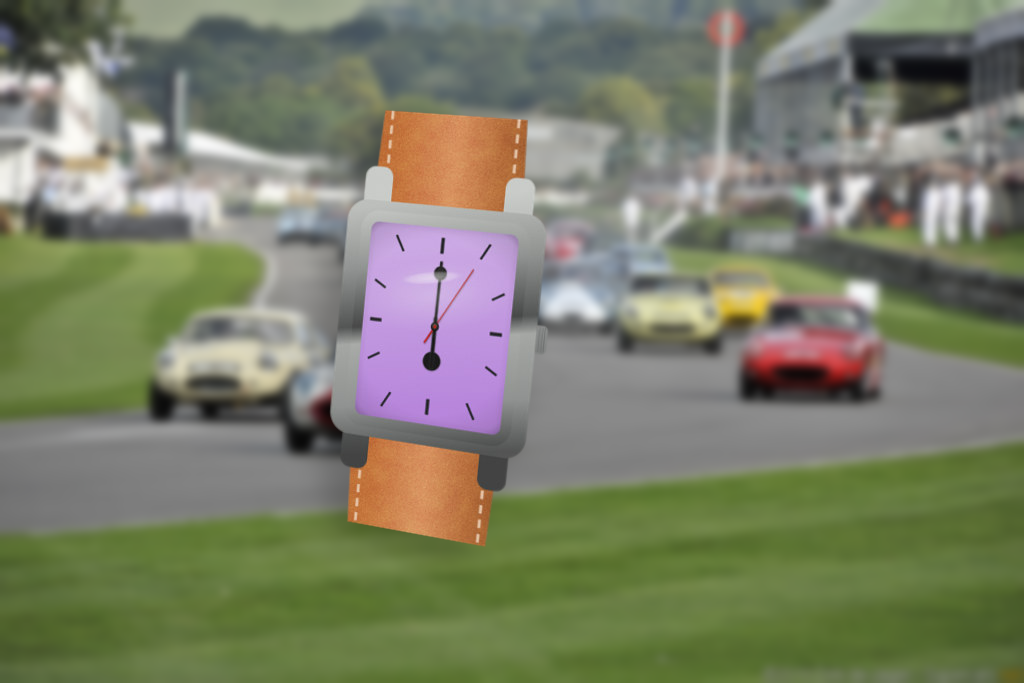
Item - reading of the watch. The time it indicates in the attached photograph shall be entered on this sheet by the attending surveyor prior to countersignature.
6:00:05
